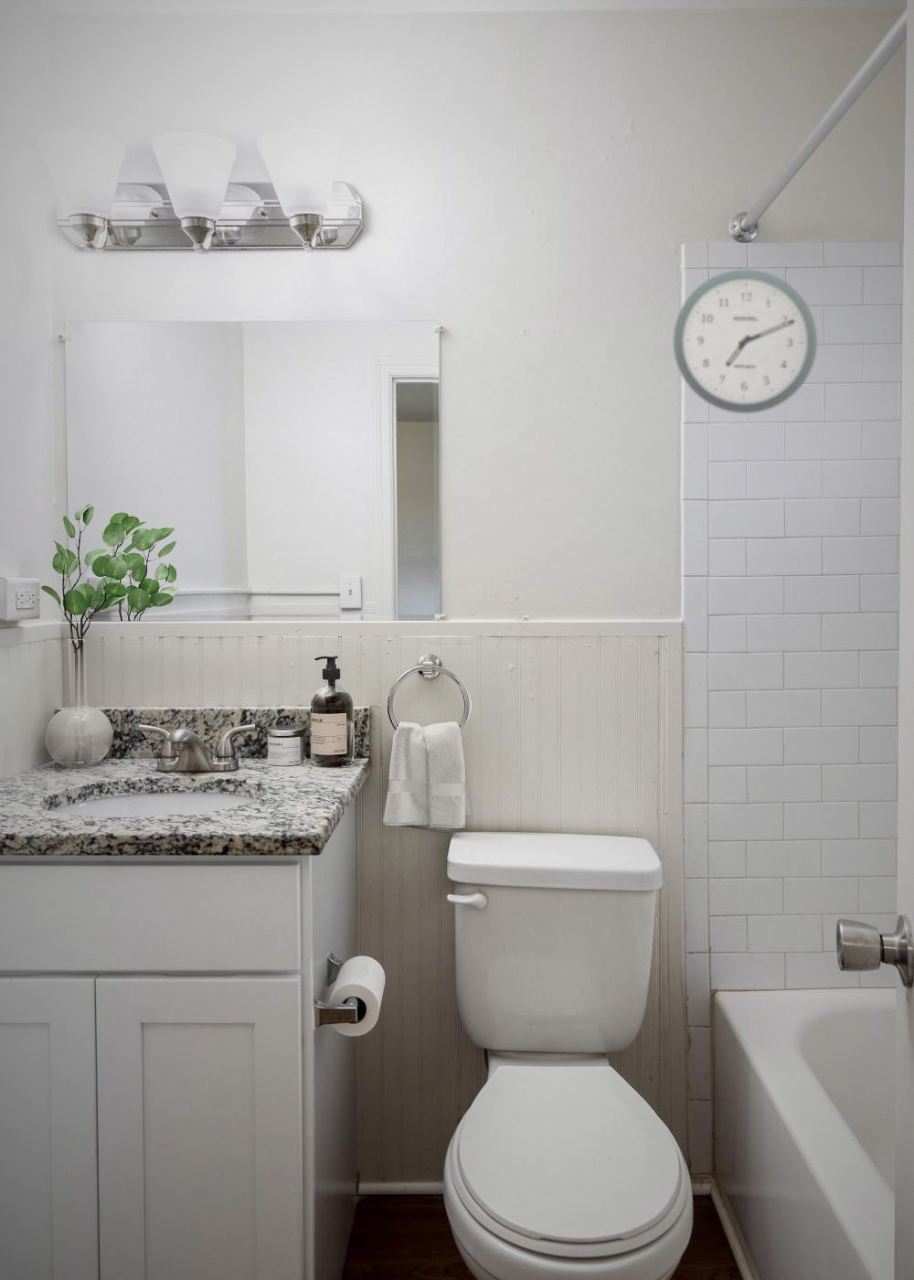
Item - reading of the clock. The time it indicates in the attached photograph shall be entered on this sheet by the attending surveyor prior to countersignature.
7:11
